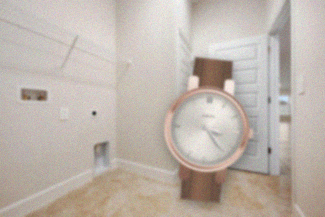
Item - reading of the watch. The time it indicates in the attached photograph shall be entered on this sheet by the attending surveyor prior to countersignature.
3:23
